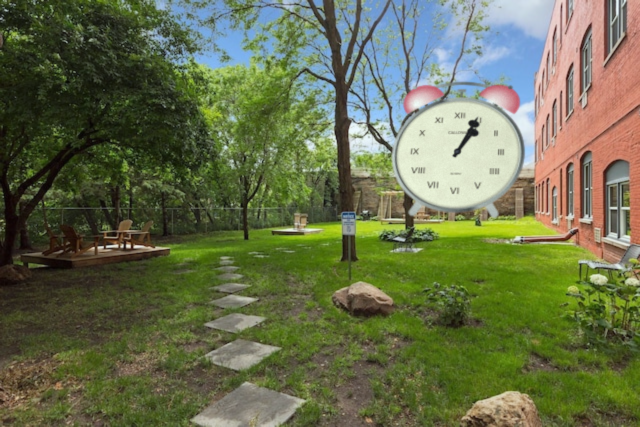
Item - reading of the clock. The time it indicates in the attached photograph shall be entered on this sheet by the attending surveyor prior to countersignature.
1:04
